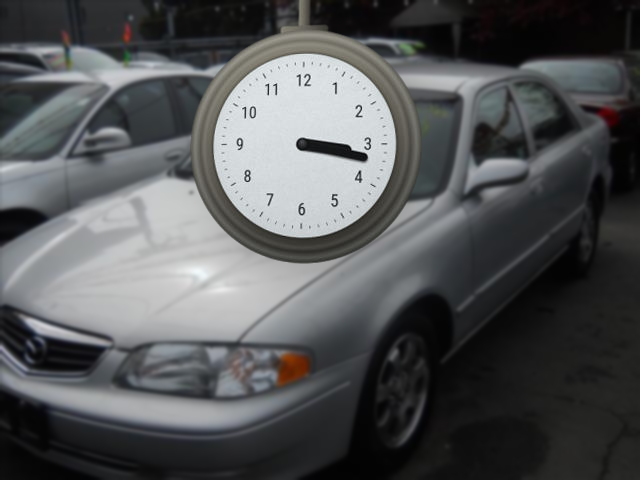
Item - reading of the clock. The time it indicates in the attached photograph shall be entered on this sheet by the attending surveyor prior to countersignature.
3:17
